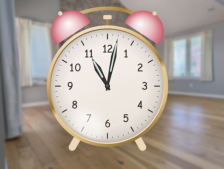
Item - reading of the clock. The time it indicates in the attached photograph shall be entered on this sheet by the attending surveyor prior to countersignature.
11:02
